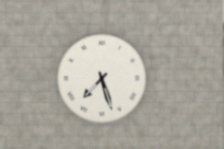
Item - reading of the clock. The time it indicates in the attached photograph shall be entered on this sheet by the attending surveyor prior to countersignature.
7:27
